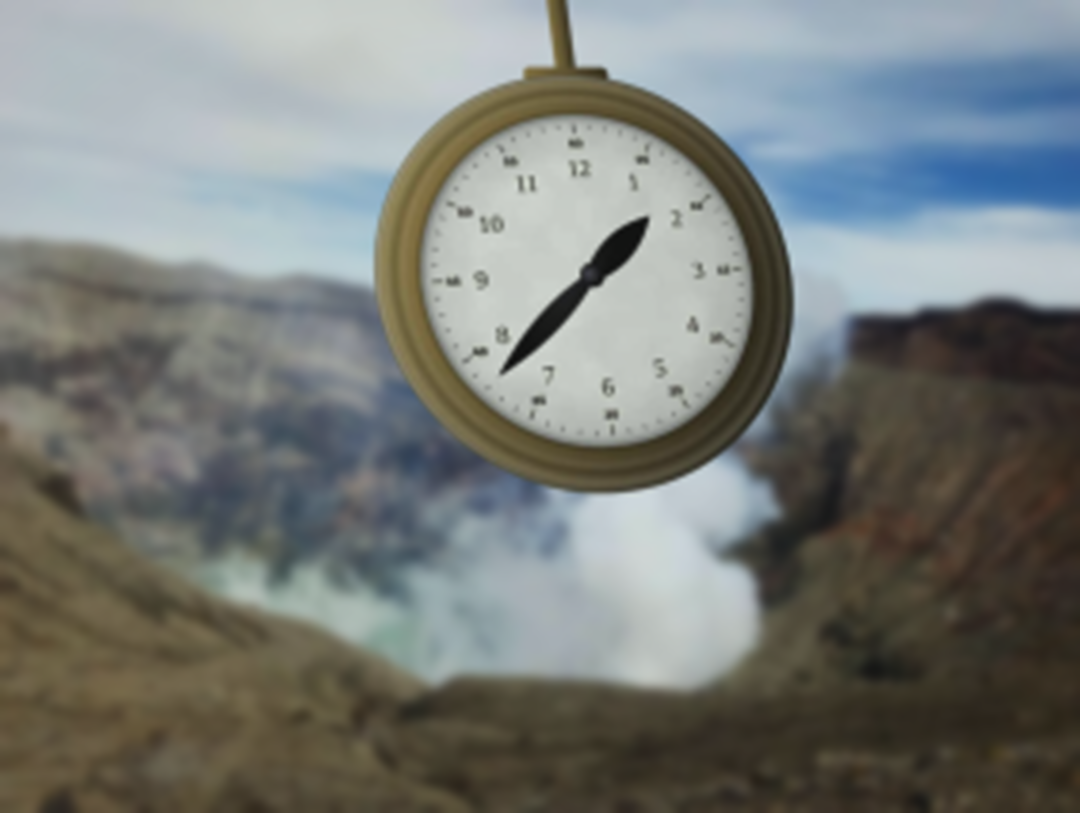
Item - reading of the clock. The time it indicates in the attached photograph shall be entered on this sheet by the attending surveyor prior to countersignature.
1:38
